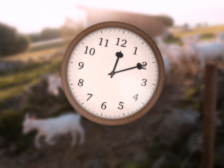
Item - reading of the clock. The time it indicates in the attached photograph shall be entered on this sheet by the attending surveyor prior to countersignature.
12:10
